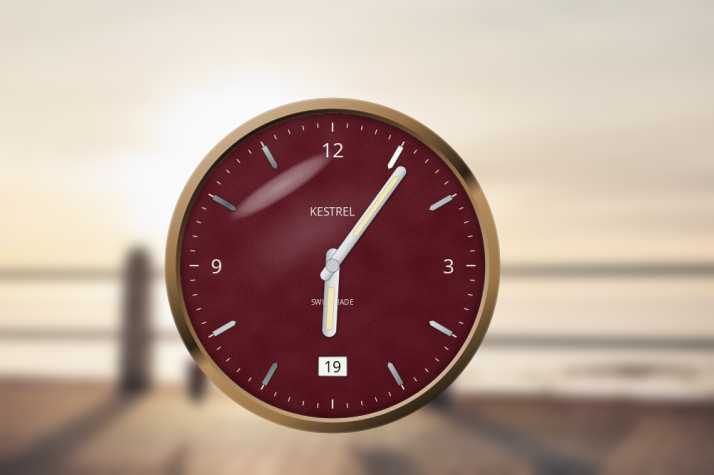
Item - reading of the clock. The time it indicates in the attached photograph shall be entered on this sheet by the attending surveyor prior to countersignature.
6:06
